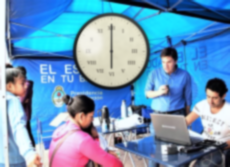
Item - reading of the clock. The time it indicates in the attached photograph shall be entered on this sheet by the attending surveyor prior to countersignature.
6:00
